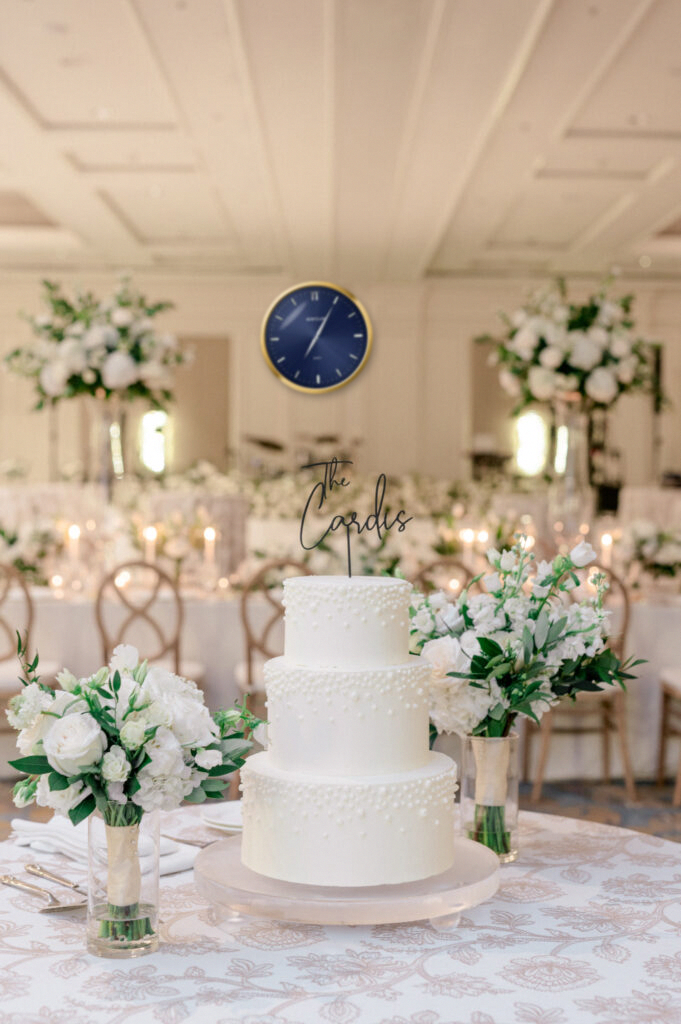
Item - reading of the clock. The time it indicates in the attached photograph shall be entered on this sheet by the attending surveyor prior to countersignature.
7:05
